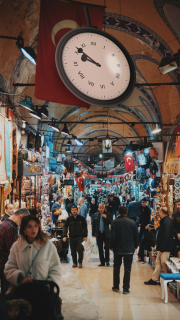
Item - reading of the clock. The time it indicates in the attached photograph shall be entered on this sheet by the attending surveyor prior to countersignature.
9:52
